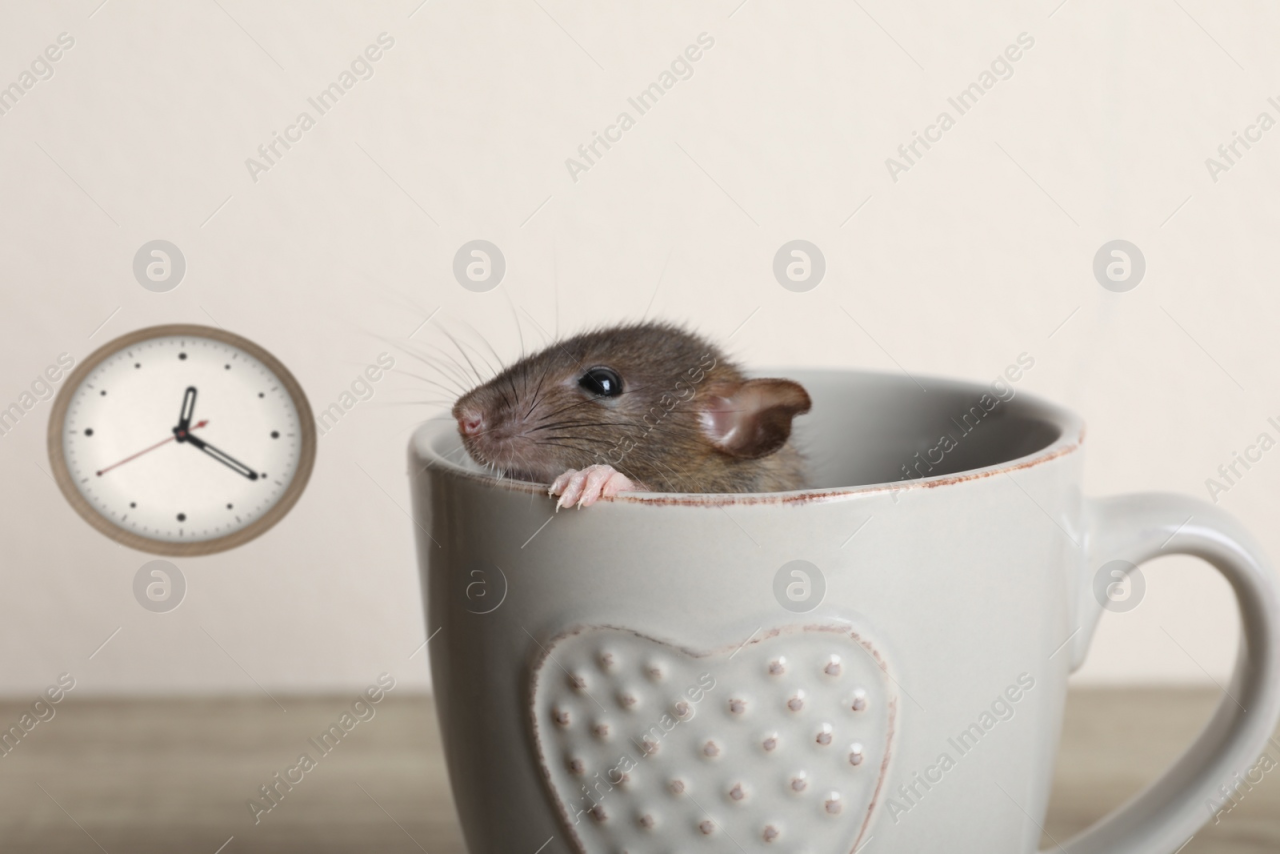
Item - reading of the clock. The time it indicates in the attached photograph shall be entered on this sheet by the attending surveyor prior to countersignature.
12:20:40
